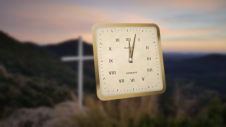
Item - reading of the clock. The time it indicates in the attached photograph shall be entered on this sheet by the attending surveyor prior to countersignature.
12:03
